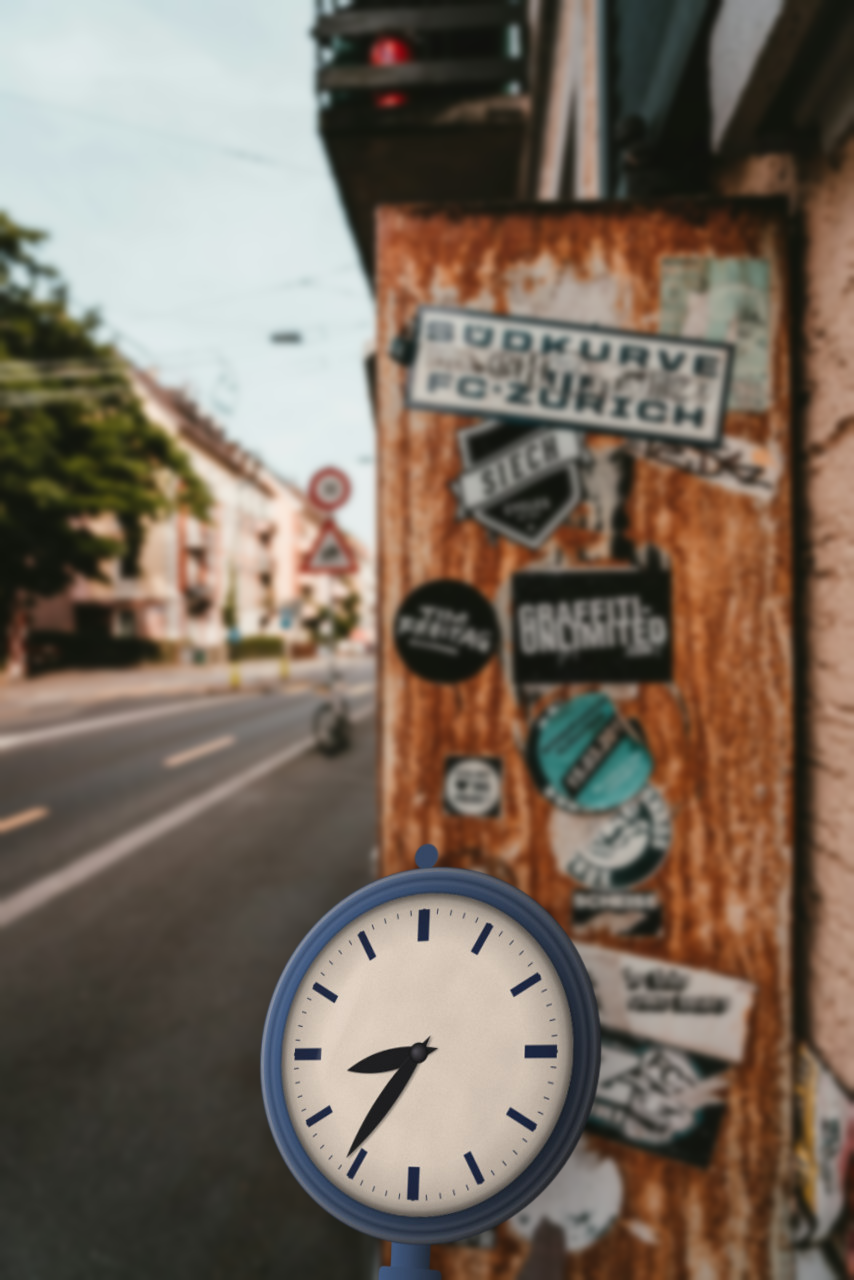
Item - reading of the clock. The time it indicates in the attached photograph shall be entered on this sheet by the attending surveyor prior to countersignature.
8:36
